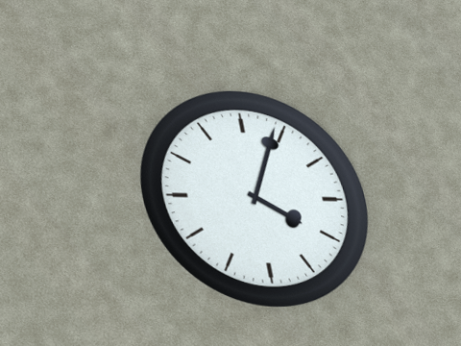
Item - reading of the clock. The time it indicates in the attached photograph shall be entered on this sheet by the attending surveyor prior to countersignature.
4:04
